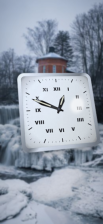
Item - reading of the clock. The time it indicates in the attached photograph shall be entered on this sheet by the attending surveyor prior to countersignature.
12:49
